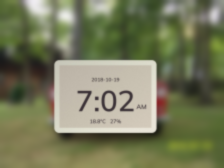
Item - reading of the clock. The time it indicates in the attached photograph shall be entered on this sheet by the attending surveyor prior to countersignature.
7:02
